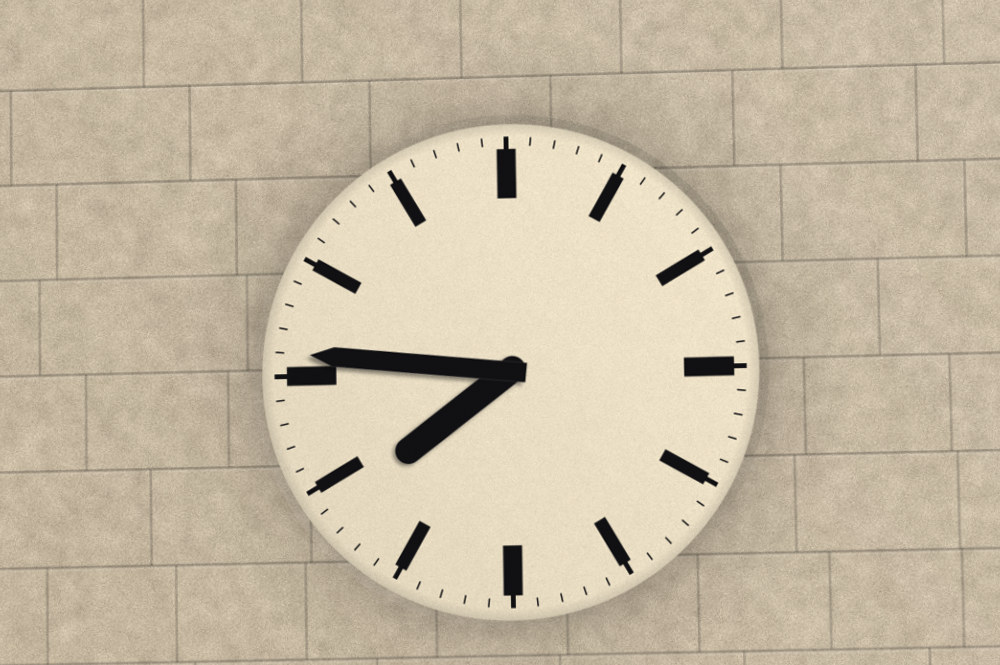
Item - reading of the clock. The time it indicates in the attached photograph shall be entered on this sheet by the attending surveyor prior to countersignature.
7:46
